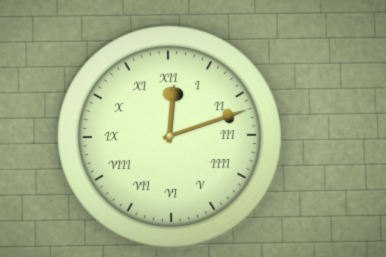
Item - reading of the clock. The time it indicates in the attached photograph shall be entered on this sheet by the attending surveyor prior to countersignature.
12:12
